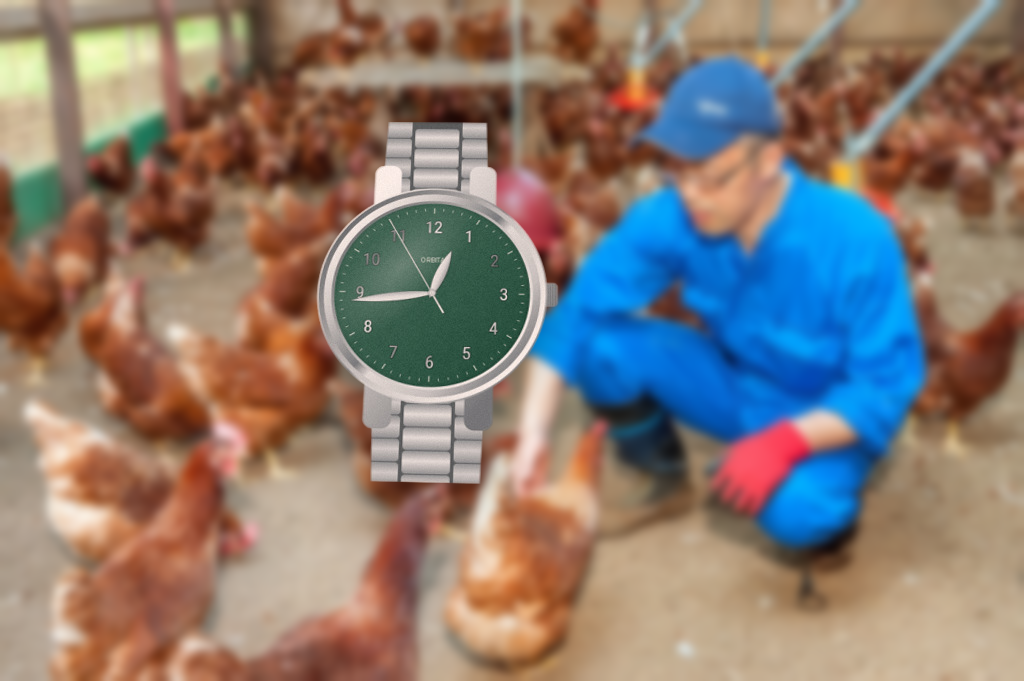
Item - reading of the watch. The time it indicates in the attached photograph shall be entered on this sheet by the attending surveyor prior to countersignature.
12:43:55
